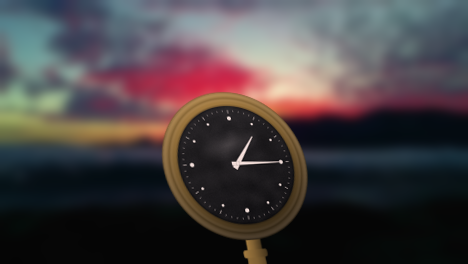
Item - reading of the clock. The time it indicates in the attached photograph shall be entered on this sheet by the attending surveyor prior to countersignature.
1:15
